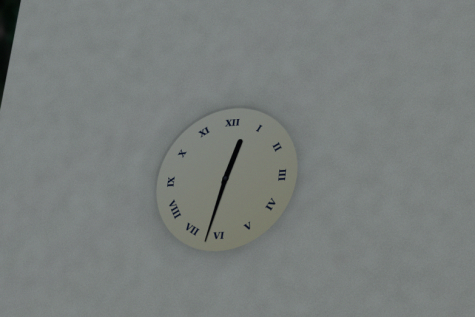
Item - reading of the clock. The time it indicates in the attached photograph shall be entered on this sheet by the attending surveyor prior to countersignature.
12:32
